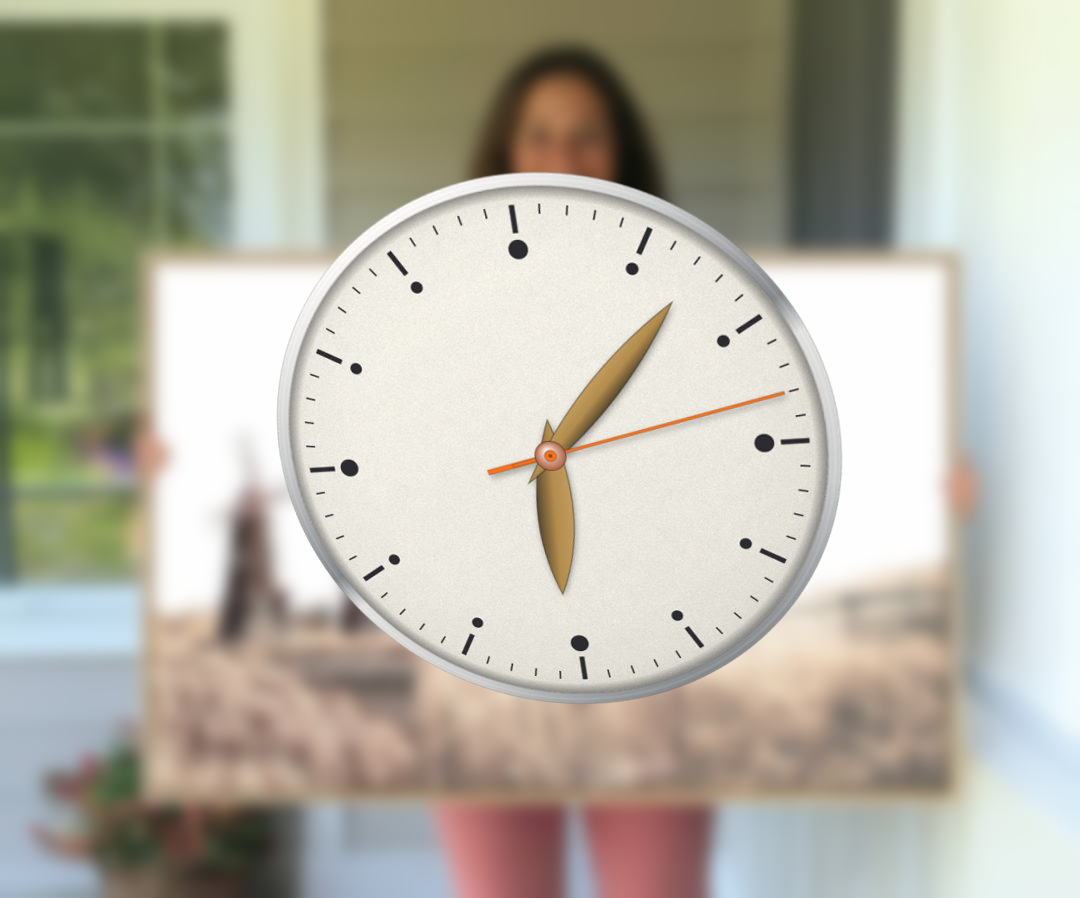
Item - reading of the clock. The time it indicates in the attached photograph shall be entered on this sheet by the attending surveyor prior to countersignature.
6:07:13
